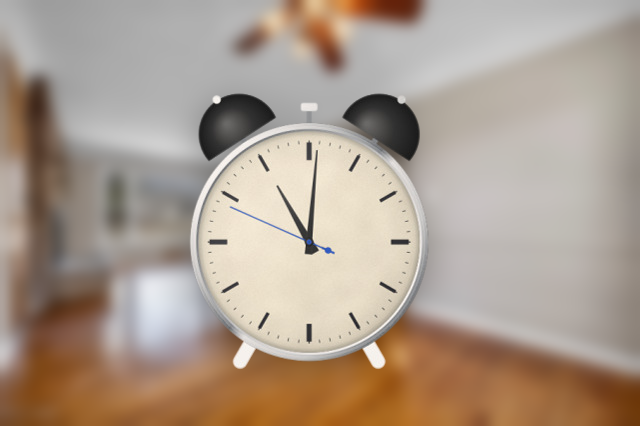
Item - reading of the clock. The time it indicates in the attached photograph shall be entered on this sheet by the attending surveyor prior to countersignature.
11:00:49
